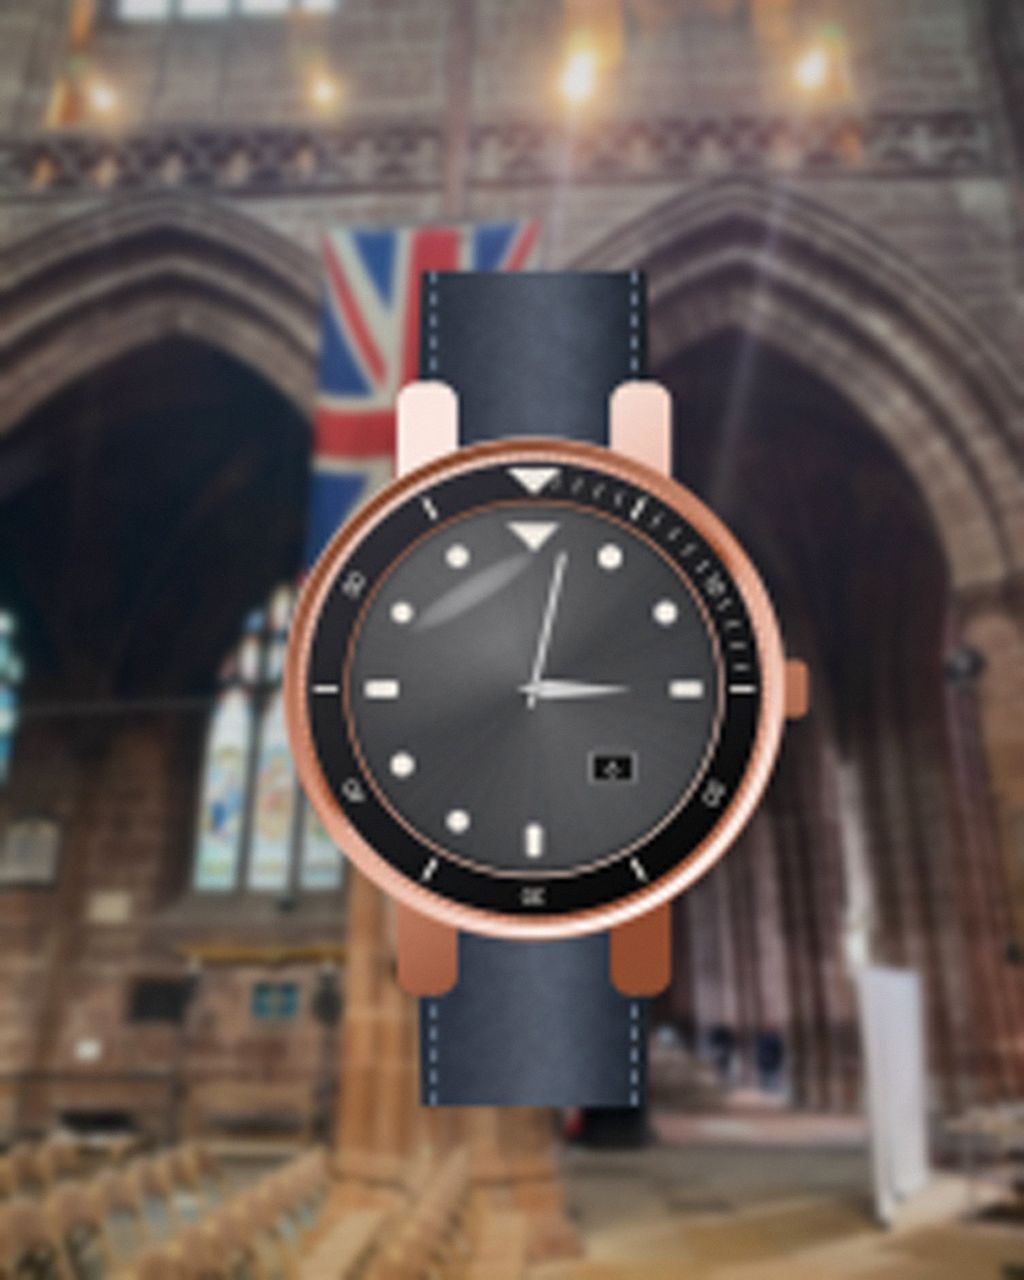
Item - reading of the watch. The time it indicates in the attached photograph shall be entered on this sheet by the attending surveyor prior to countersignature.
3:02
